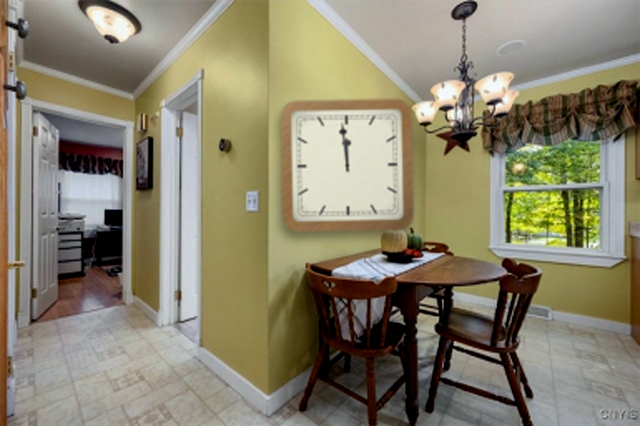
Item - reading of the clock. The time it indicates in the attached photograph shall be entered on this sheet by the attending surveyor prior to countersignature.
11:59
